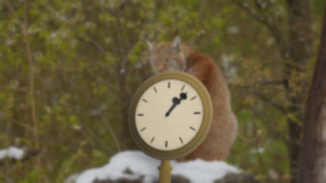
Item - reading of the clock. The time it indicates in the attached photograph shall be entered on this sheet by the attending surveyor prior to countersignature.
1:07
